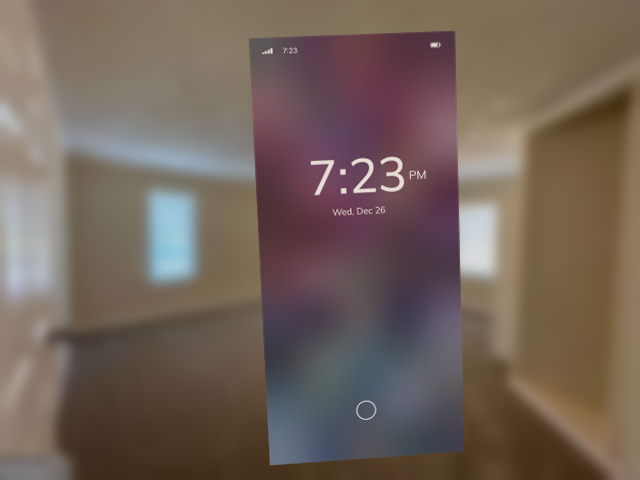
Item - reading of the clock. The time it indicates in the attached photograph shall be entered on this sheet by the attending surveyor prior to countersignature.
7:23
